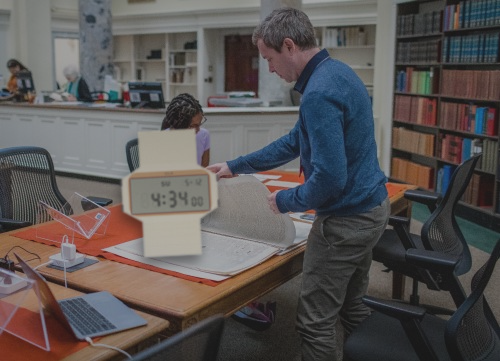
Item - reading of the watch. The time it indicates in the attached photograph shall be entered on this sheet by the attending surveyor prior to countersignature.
4:34
